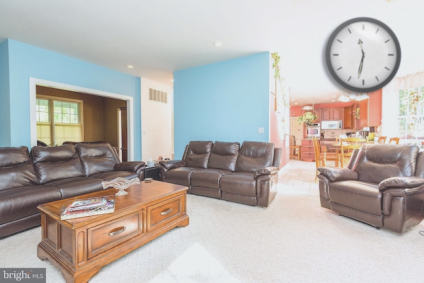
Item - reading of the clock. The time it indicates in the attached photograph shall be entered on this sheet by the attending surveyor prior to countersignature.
11:32
